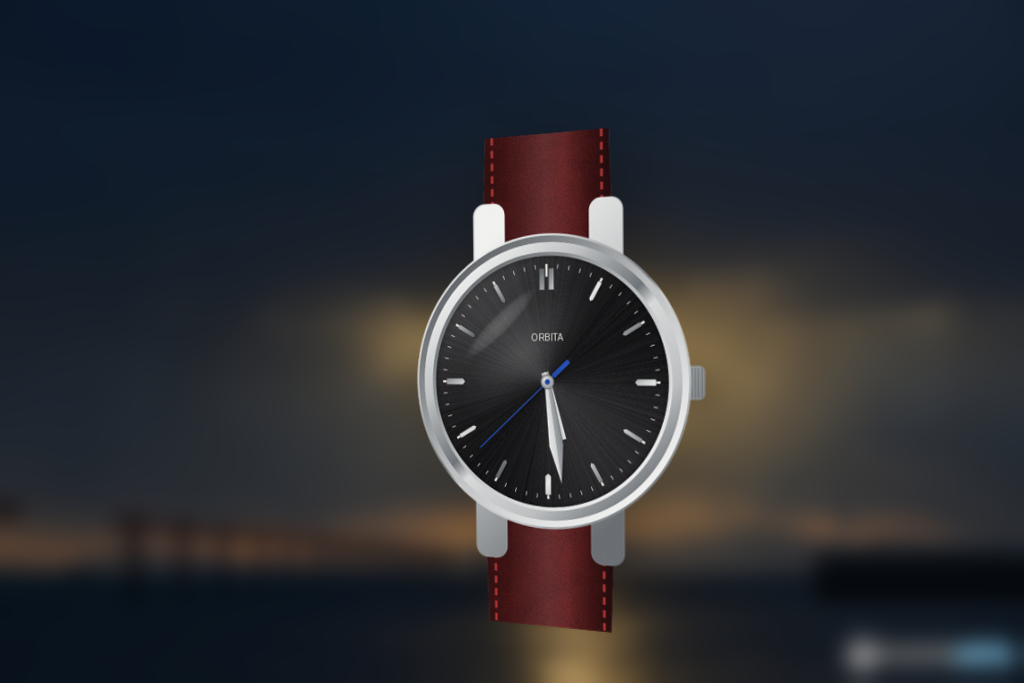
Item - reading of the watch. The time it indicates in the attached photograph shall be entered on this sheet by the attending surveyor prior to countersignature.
5:28:38
